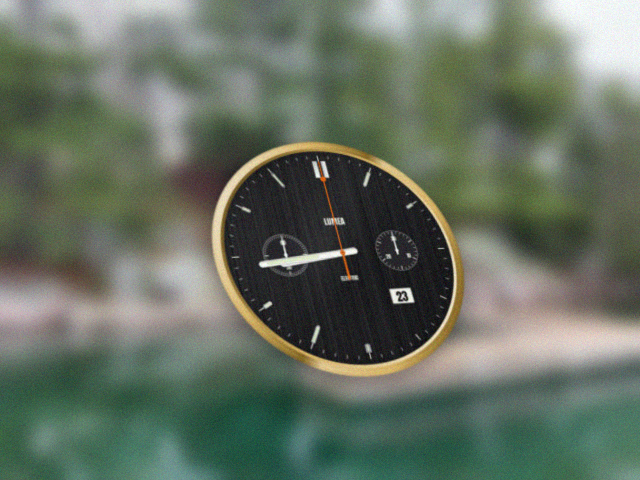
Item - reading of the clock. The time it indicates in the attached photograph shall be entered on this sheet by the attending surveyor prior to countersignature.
8:44
